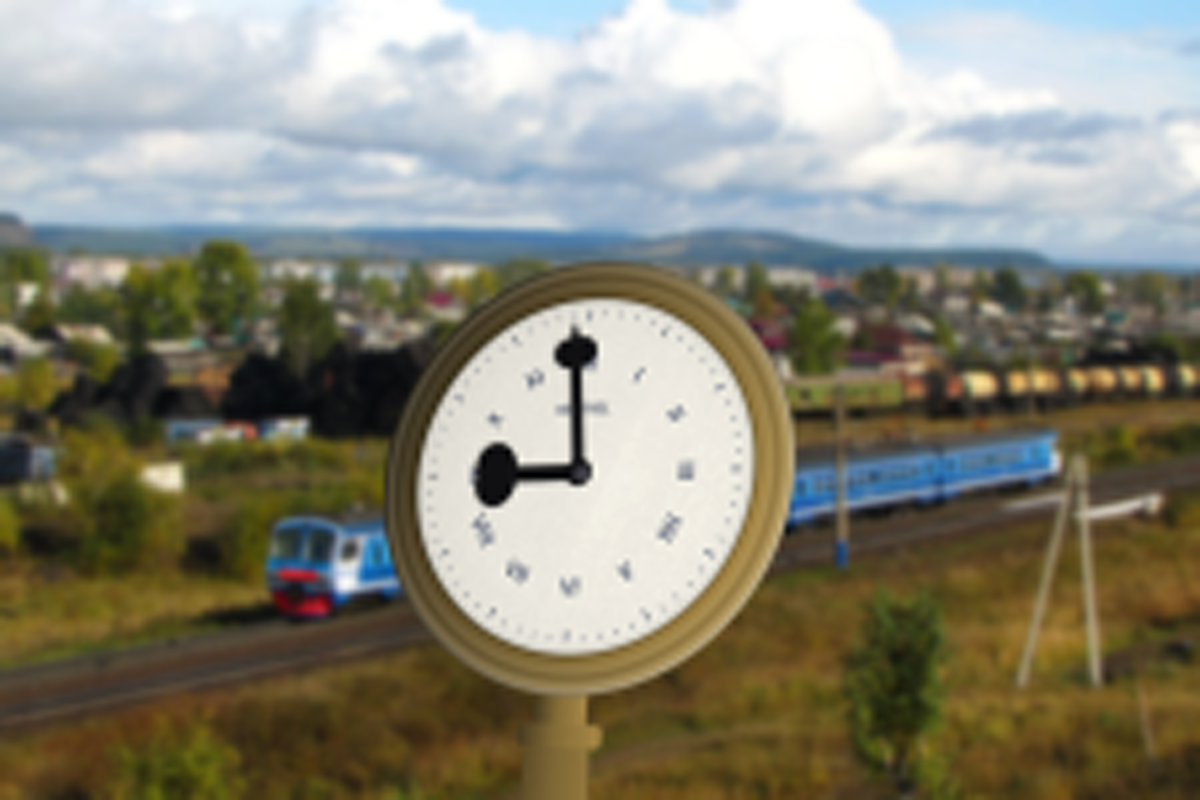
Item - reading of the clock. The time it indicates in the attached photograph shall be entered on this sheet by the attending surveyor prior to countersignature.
8:59
